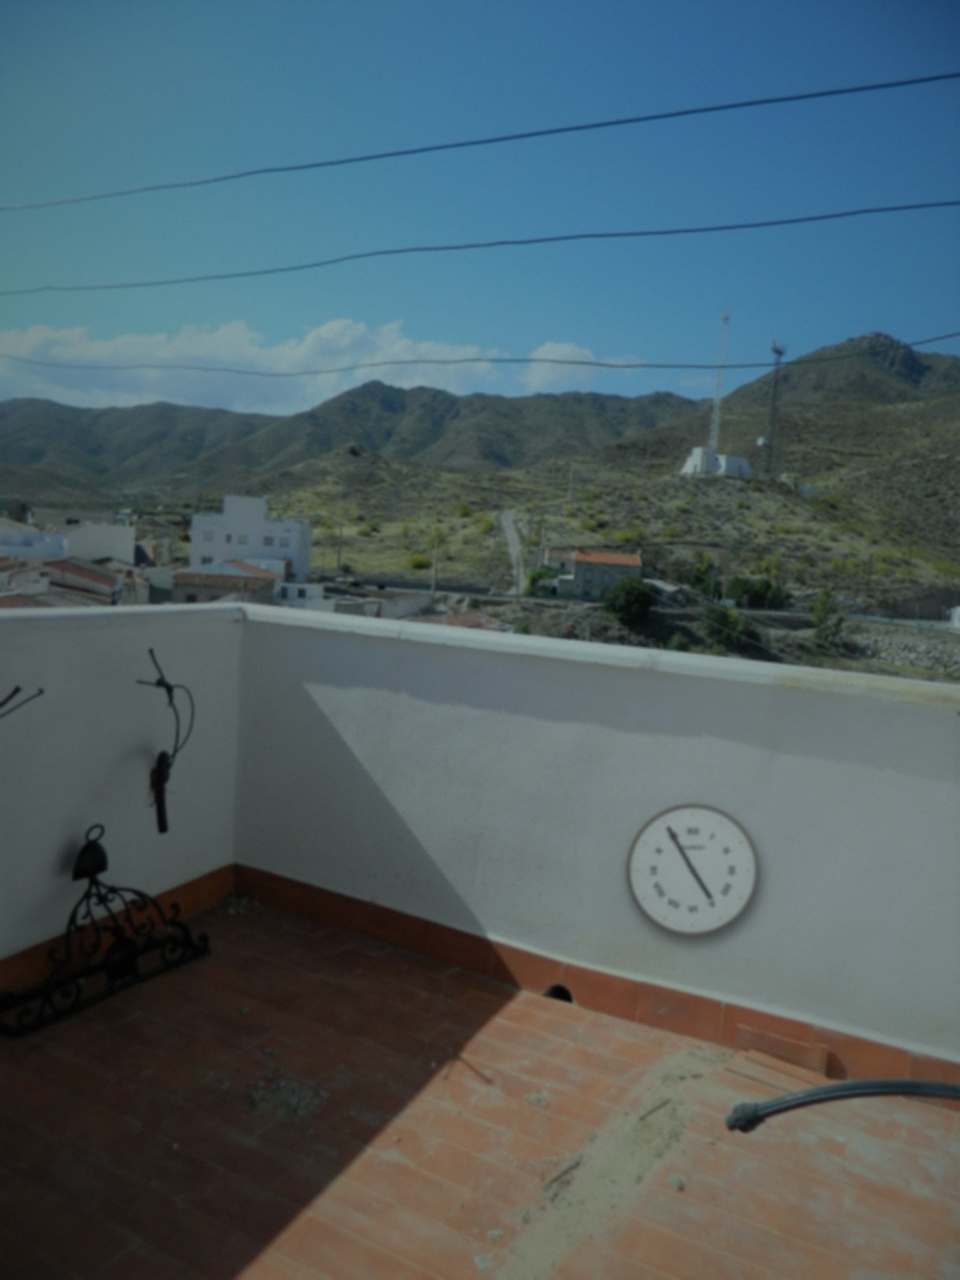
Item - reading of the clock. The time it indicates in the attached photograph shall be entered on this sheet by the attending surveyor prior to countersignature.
4:55
